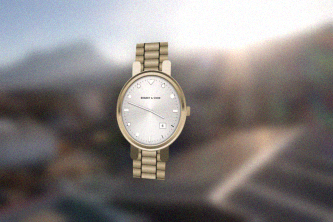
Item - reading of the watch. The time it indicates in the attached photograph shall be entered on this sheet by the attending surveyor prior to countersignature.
3:48
